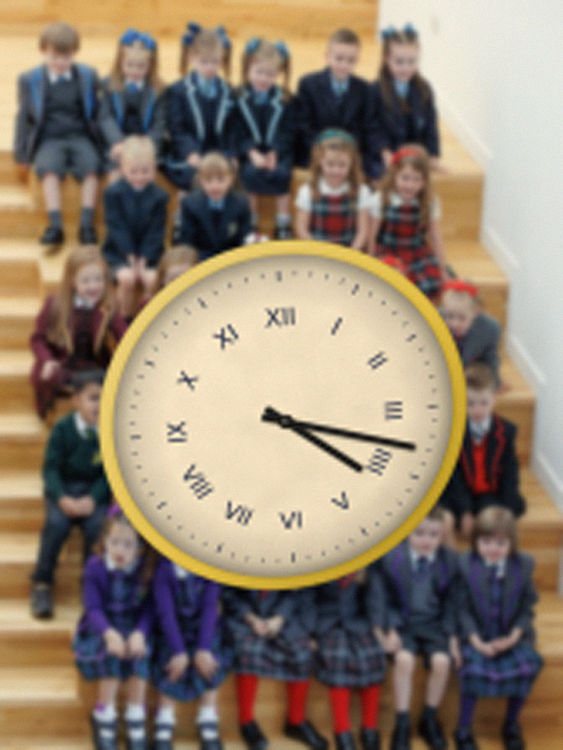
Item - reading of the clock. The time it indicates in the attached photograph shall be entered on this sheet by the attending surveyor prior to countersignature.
4:18
